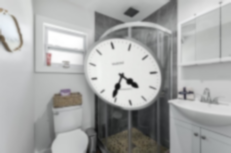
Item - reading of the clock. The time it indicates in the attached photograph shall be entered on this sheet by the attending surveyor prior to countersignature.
4:36
